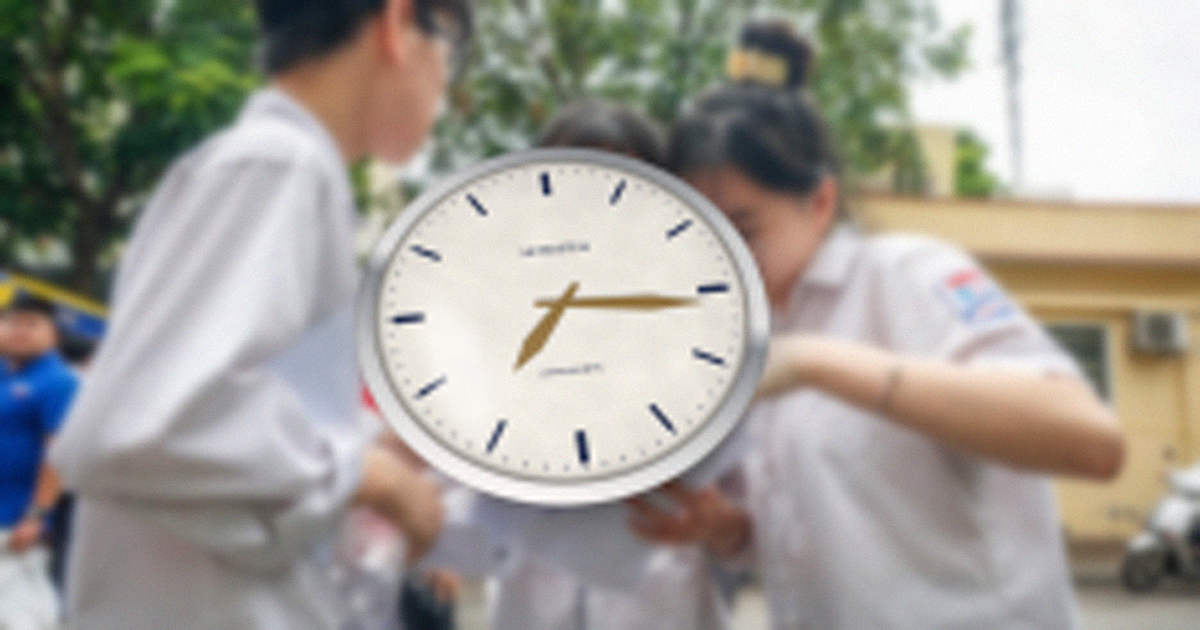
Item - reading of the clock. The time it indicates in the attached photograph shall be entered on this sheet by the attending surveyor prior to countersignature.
7:16
